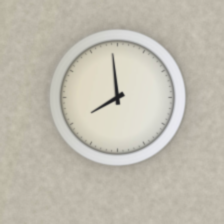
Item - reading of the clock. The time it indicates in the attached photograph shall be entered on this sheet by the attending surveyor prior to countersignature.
7:59
